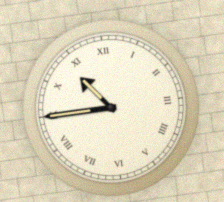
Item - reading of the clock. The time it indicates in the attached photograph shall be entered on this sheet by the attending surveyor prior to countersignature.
10:45
